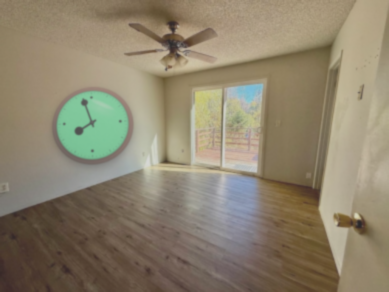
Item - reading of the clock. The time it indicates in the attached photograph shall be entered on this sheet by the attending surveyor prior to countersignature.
7:57
